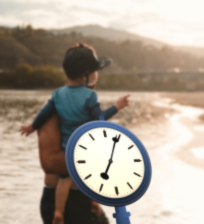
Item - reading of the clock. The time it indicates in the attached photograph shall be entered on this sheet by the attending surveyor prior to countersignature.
7:04
